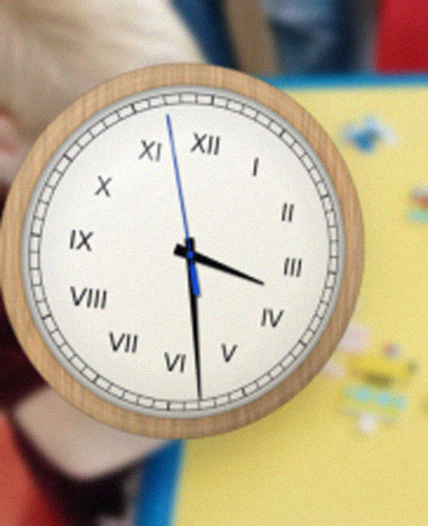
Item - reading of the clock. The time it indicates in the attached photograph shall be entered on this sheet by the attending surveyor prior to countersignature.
3:27:57
